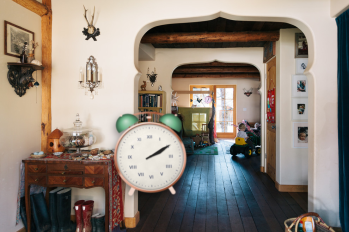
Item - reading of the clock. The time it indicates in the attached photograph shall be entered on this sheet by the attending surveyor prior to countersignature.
2:10
